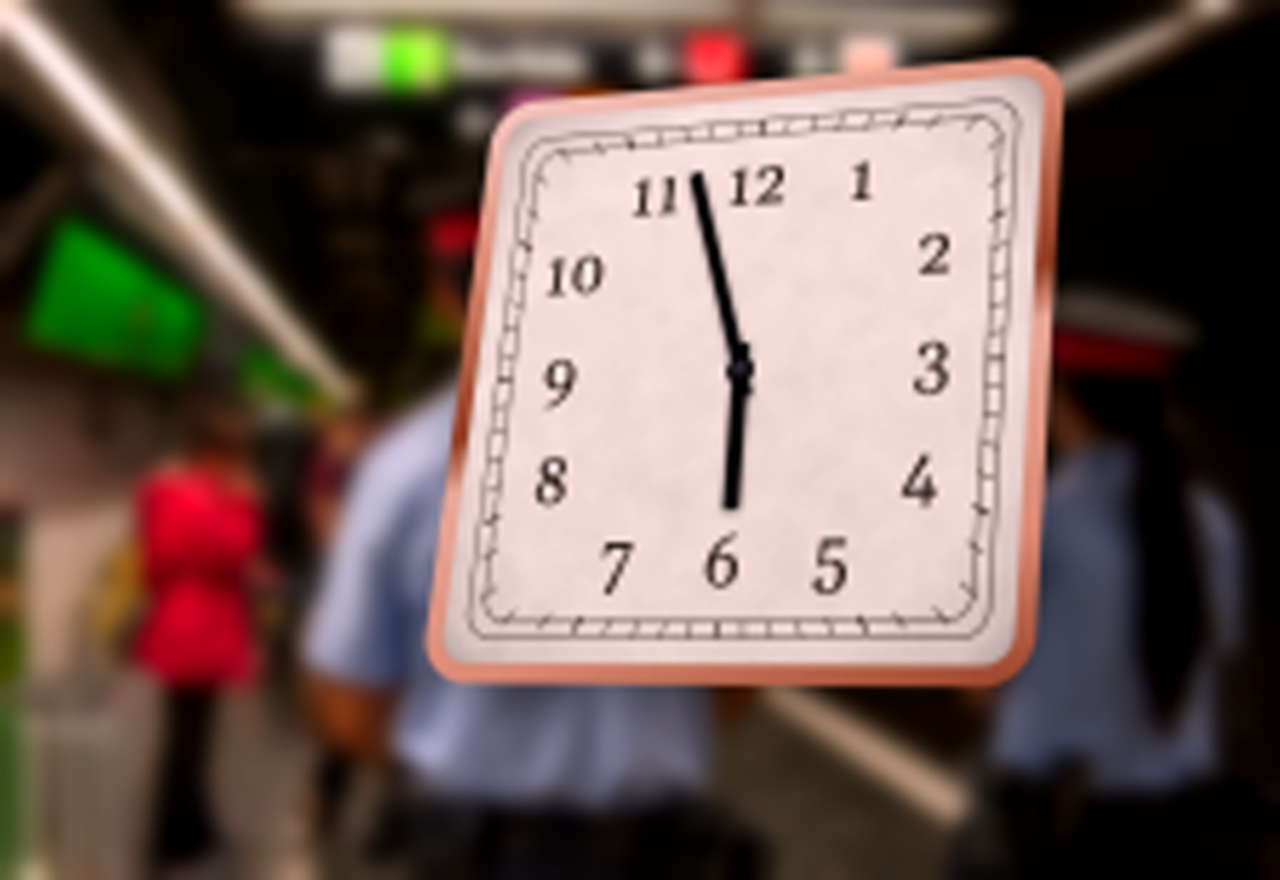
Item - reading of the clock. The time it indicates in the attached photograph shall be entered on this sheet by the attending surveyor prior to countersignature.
5:57
